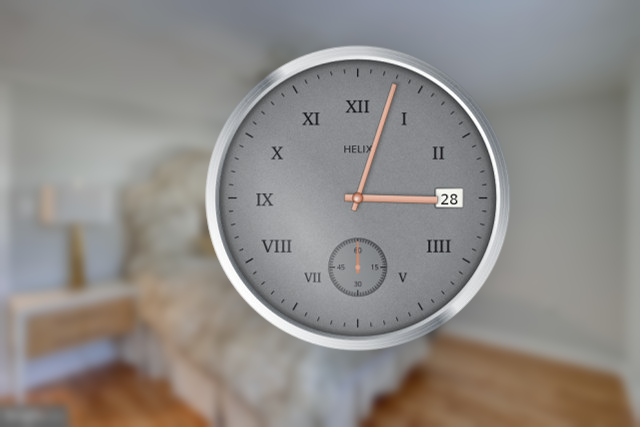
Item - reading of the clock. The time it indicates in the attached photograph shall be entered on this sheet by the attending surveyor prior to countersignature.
3:03
